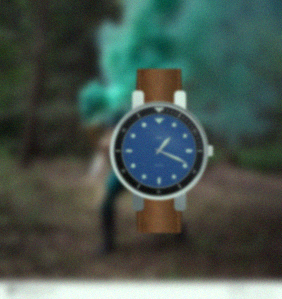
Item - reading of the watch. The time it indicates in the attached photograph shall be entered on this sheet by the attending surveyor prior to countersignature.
1:19
